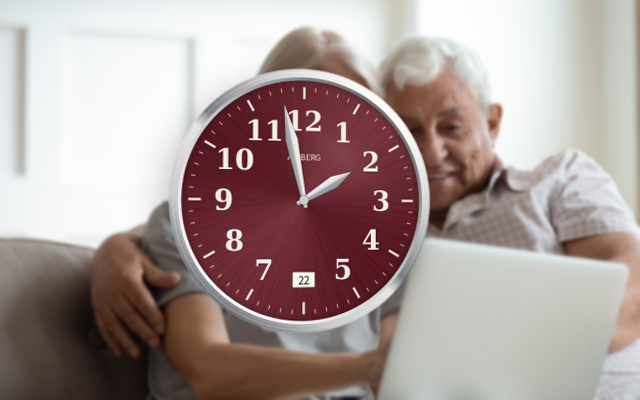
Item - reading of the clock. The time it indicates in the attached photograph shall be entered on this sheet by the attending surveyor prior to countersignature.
1:58
